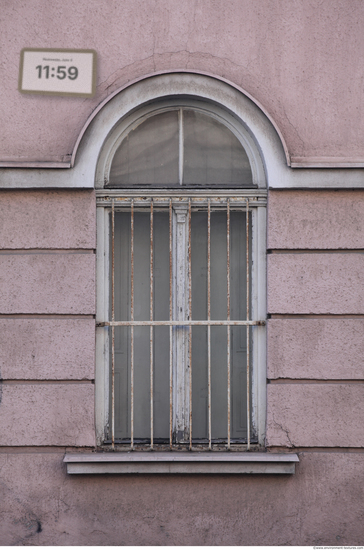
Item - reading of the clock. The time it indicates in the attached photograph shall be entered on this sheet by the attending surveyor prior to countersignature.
11:59
